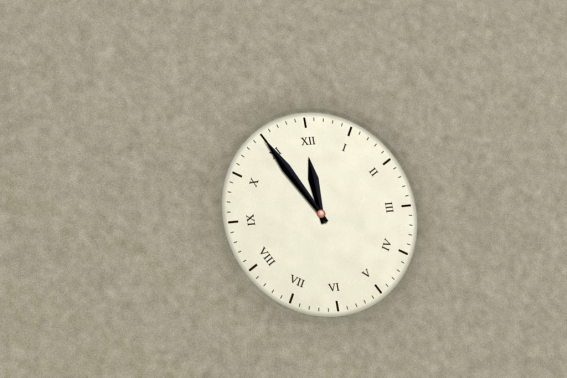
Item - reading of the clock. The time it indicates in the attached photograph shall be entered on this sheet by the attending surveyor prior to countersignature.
11:55
